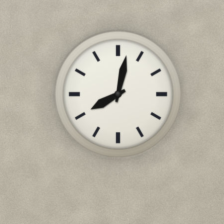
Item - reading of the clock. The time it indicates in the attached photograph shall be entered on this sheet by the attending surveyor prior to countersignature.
8:02
